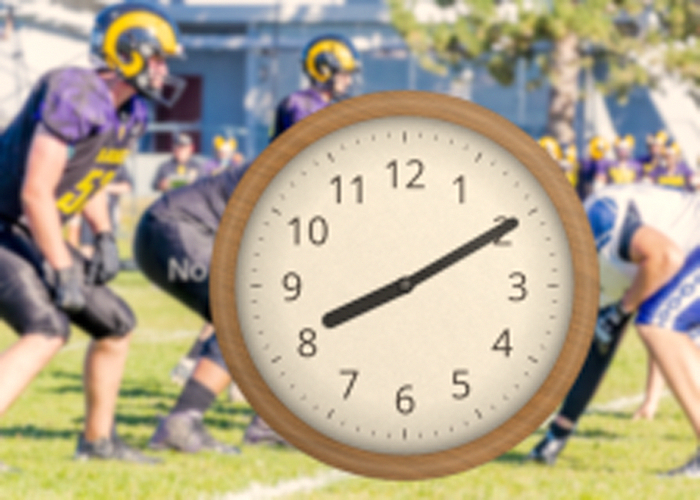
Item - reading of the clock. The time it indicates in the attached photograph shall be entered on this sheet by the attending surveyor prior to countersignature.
8:10
